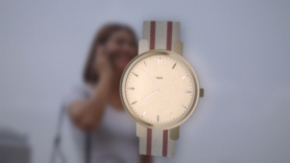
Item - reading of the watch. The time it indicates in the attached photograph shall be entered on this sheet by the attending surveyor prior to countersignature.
7:53
